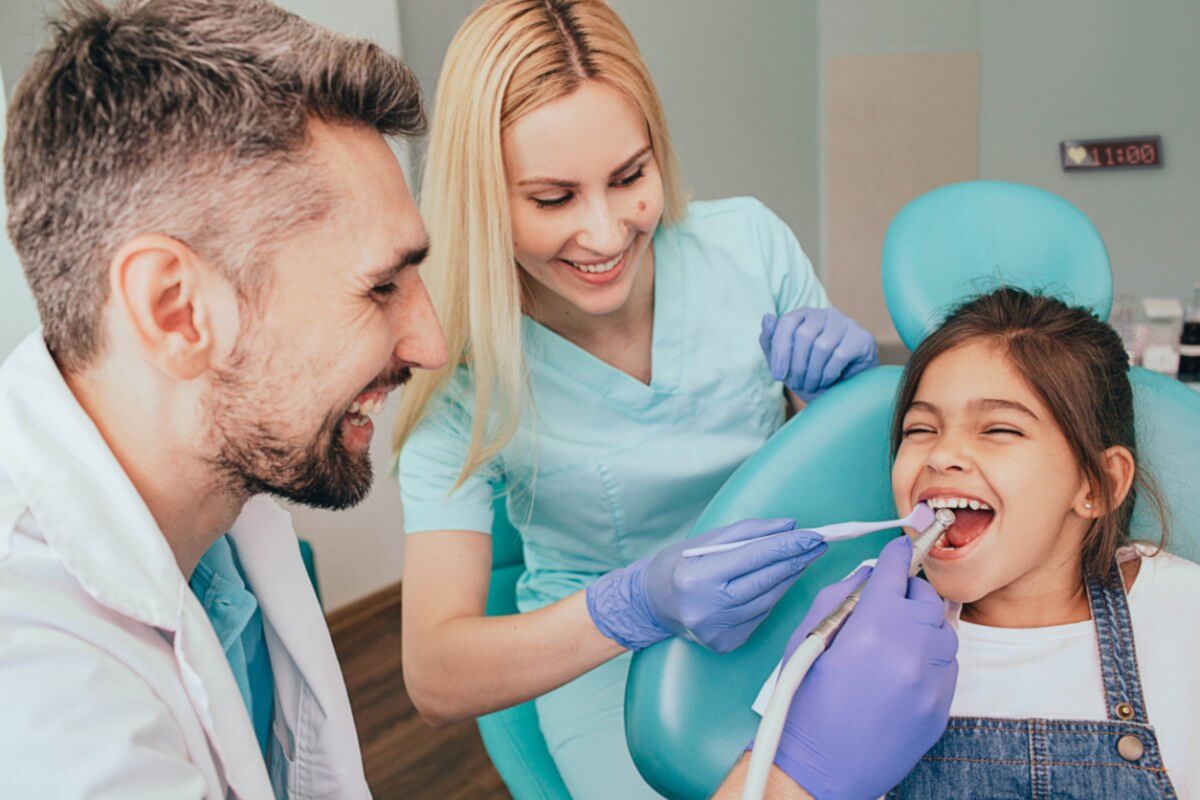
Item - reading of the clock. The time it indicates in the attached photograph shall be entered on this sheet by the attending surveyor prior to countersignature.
11:00
